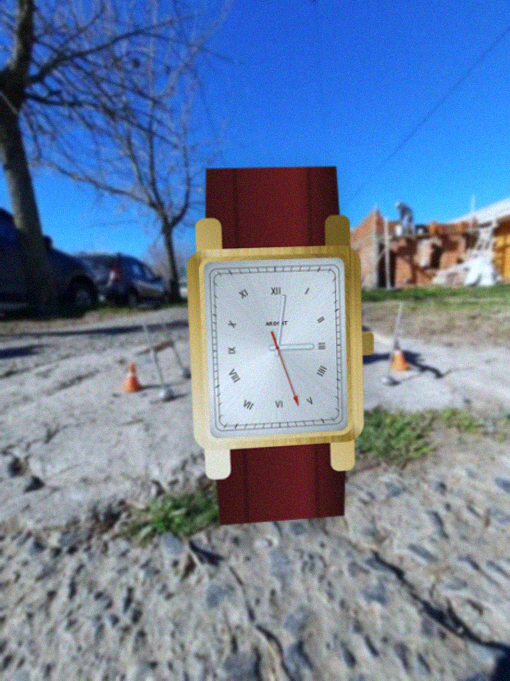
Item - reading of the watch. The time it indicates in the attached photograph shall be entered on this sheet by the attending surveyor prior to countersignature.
3:01:27
